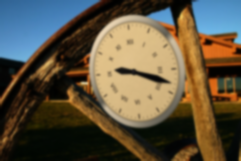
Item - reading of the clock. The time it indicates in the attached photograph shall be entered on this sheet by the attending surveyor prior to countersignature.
9:18
